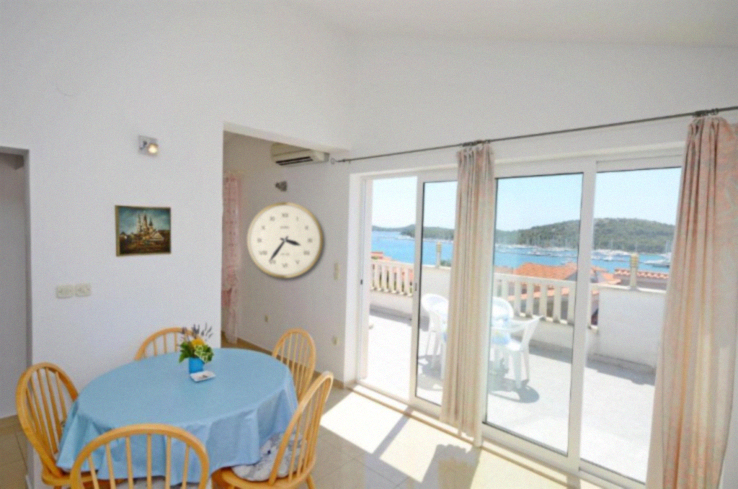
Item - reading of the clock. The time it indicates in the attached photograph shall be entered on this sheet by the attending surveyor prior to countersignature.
3:36
